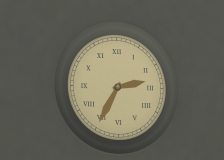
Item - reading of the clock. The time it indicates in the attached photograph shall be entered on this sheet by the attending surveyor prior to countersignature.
2:35
